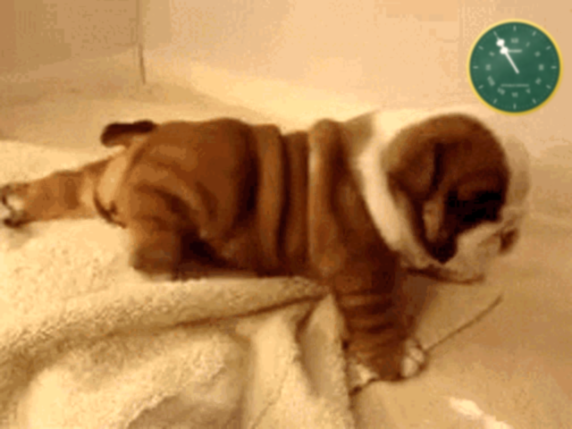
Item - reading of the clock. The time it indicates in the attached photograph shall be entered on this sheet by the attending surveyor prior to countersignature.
10:55
